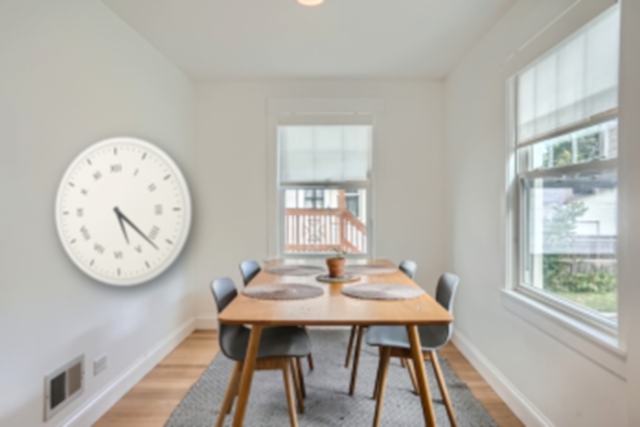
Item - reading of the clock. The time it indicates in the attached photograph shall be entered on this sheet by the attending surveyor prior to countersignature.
5:22
